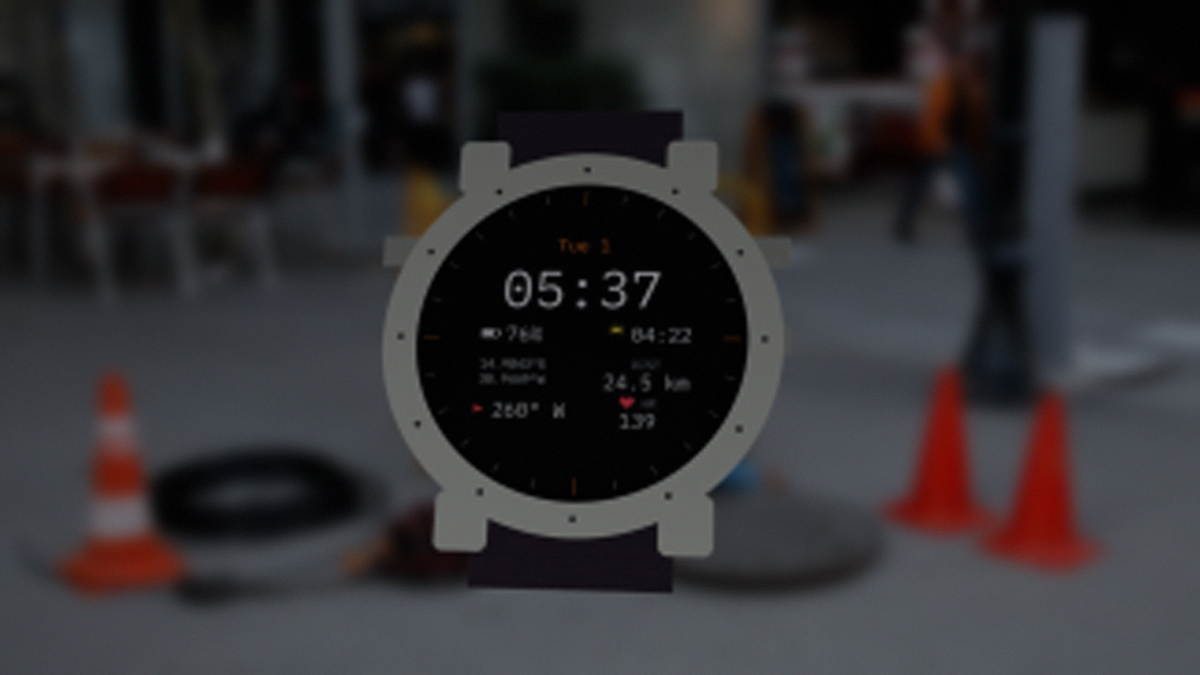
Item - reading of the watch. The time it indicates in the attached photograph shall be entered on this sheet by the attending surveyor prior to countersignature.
5:37
